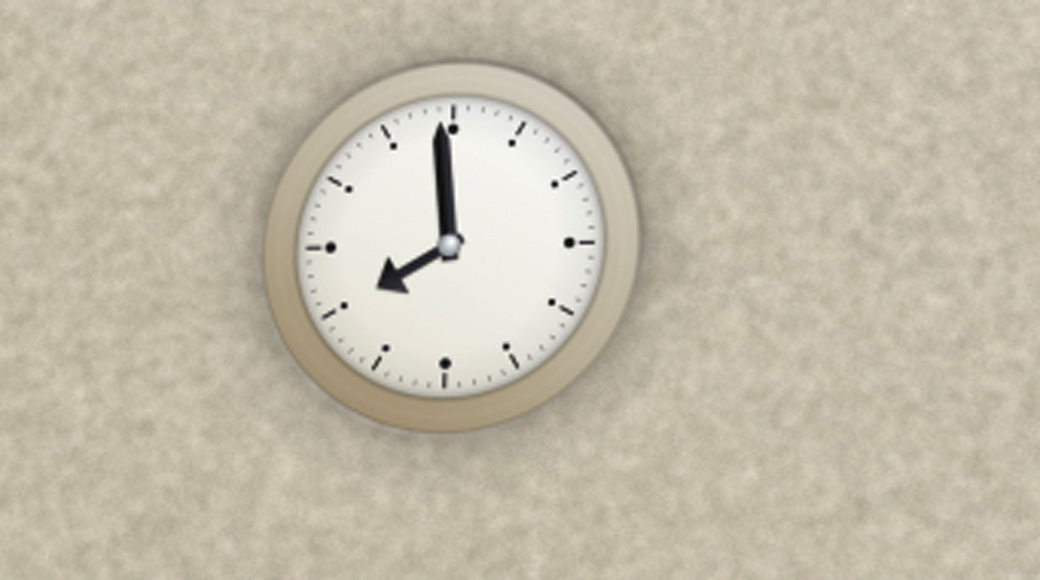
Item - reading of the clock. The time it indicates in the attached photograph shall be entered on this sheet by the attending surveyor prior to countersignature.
7:59
